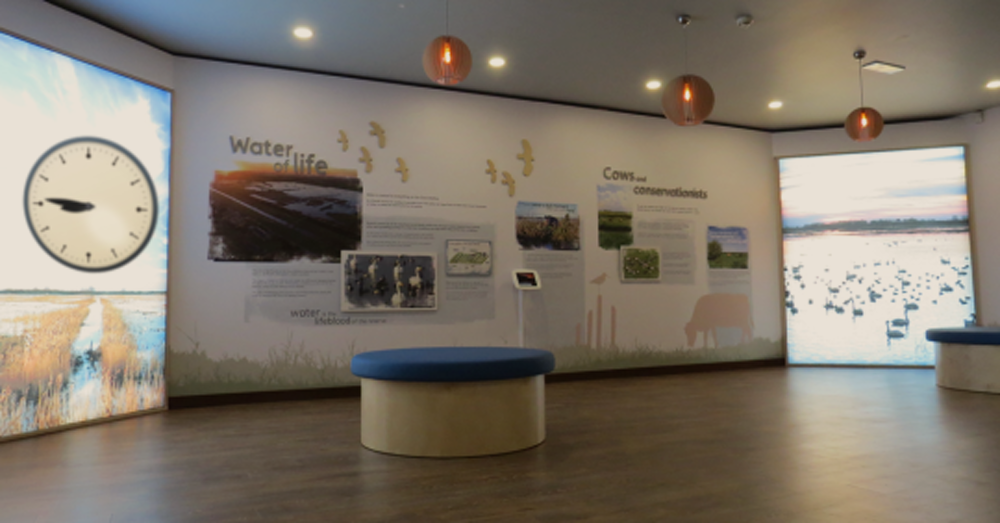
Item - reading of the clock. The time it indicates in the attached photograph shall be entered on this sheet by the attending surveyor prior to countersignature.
8:46
